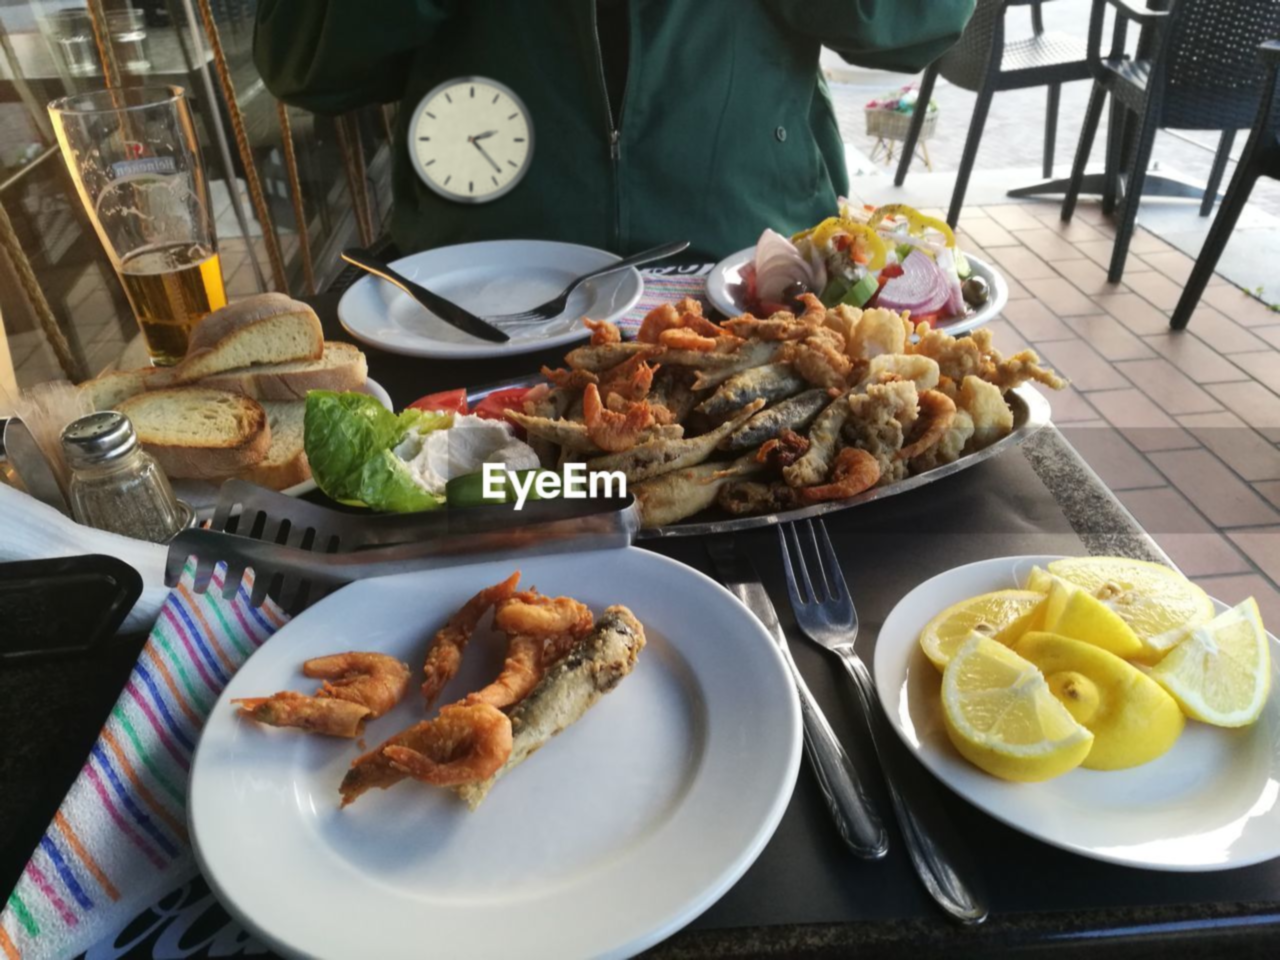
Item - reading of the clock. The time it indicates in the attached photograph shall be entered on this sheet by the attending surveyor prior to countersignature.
2:23
